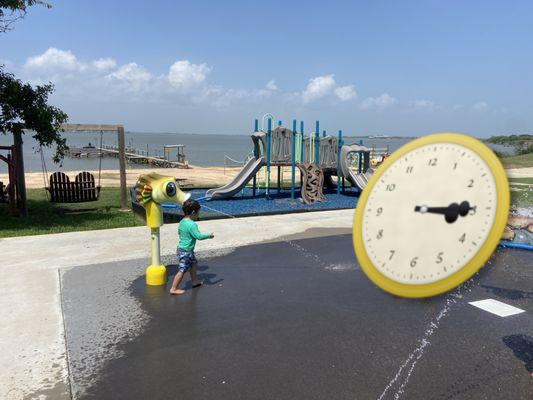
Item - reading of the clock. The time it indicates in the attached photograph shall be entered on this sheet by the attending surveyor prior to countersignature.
3:15
